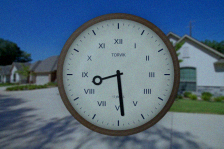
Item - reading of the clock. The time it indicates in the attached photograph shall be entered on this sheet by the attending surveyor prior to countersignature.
8:29
